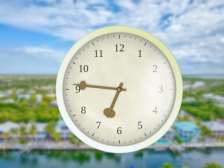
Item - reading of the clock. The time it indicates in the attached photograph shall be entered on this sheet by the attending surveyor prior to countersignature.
6:46
